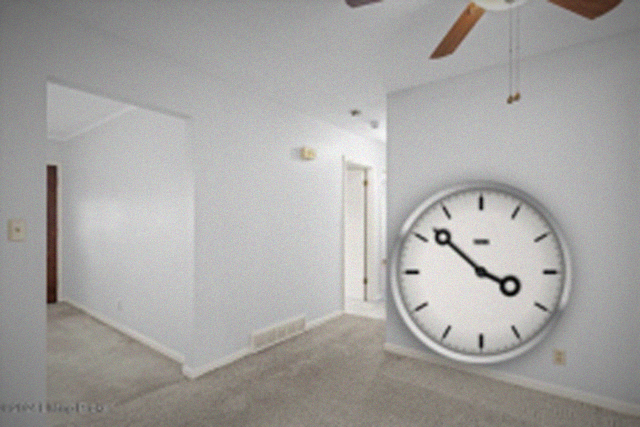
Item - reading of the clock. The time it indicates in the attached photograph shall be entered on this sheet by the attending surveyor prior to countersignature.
3:52
